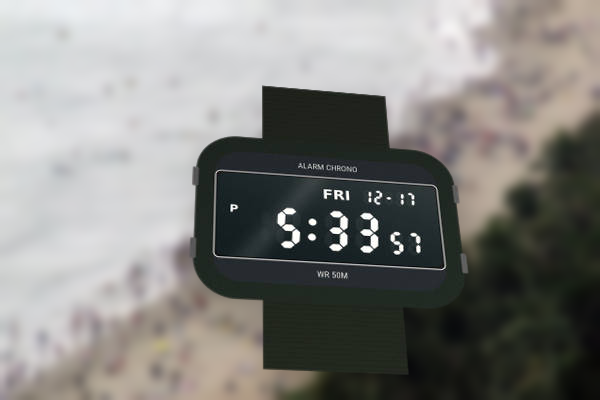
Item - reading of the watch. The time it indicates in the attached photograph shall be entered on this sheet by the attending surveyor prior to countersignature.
5:33:57
